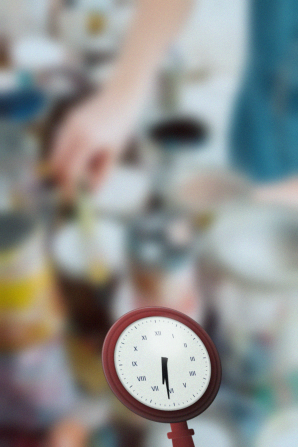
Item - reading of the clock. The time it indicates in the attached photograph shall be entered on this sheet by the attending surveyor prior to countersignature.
6:31
